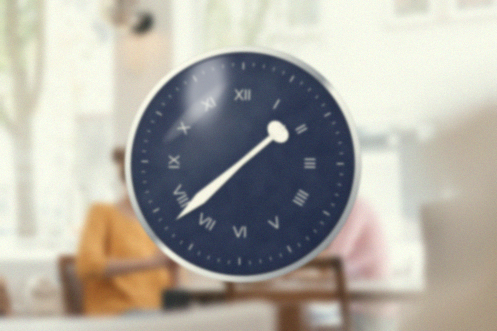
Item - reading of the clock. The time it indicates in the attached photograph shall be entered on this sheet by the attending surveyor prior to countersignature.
1:38
